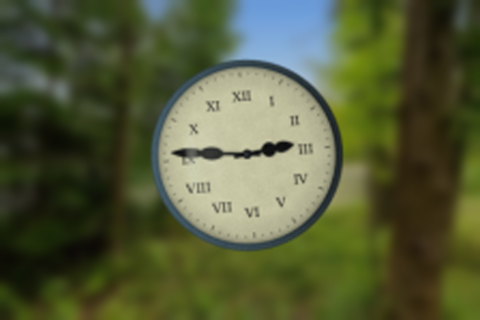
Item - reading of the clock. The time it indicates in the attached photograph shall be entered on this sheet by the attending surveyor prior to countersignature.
2:46
